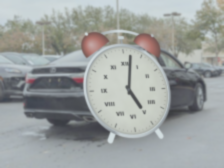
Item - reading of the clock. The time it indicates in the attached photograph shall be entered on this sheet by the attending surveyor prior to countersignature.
5:02
